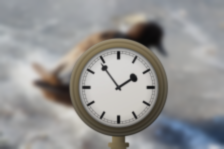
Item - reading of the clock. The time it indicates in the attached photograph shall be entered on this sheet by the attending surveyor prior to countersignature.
1:54
